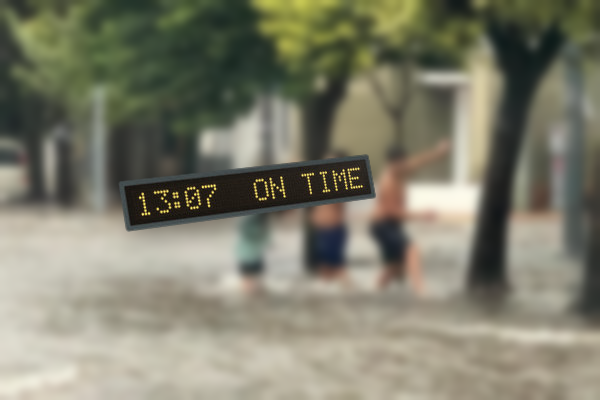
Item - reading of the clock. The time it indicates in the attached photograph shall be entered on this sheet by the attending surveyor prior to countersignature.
13:07
